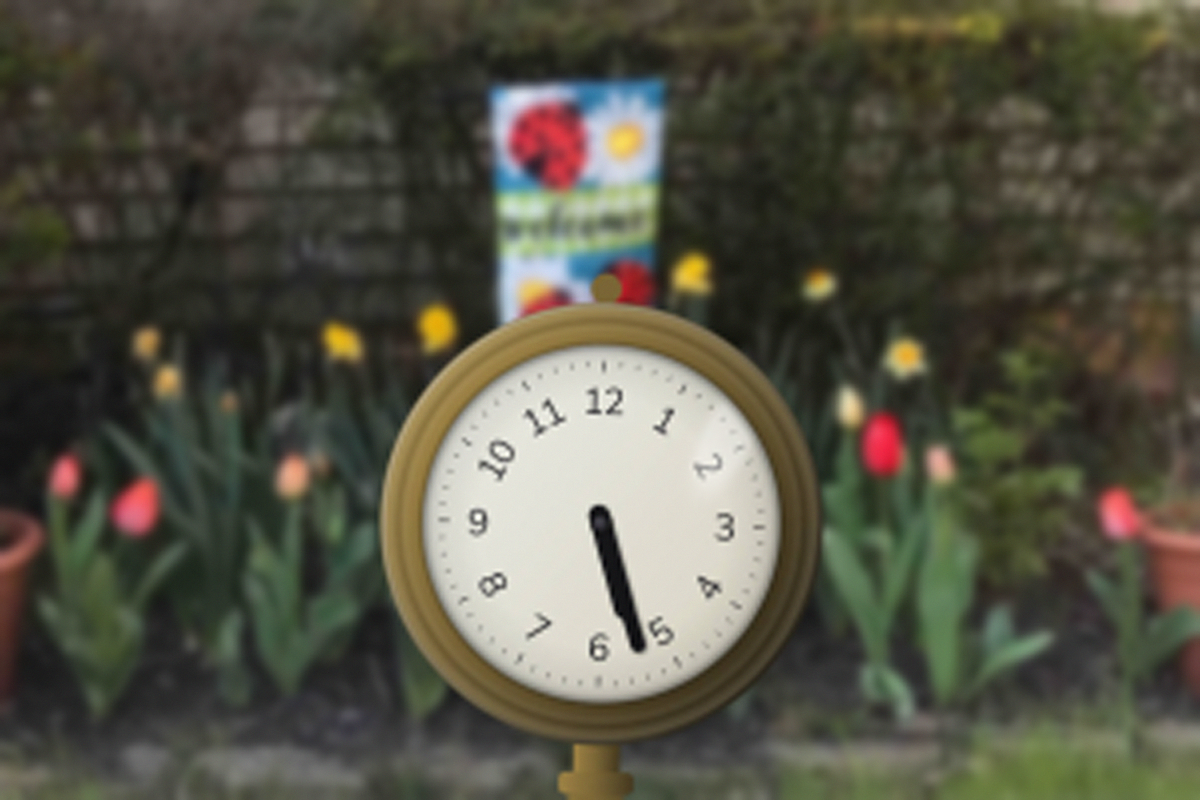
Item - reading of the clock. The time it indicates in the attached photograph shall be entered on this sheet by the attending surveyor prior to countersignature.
5:27
